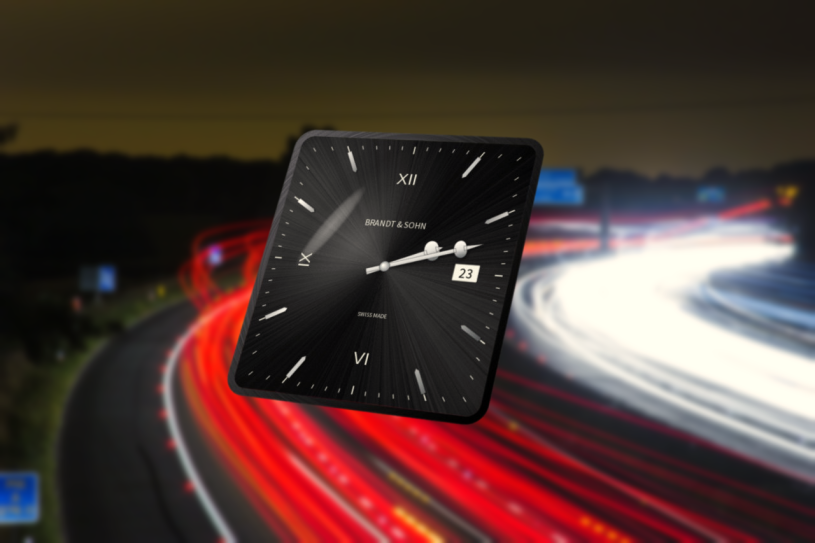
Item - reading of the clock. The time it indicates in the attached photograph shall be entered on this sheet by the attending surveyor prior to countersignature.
2:12
